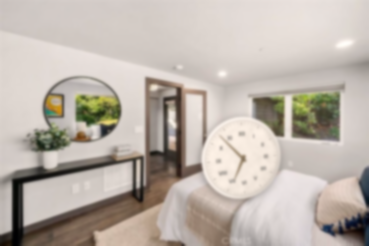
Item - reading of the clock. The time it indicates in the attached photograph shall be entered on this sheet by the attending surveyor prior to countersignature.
6:53
